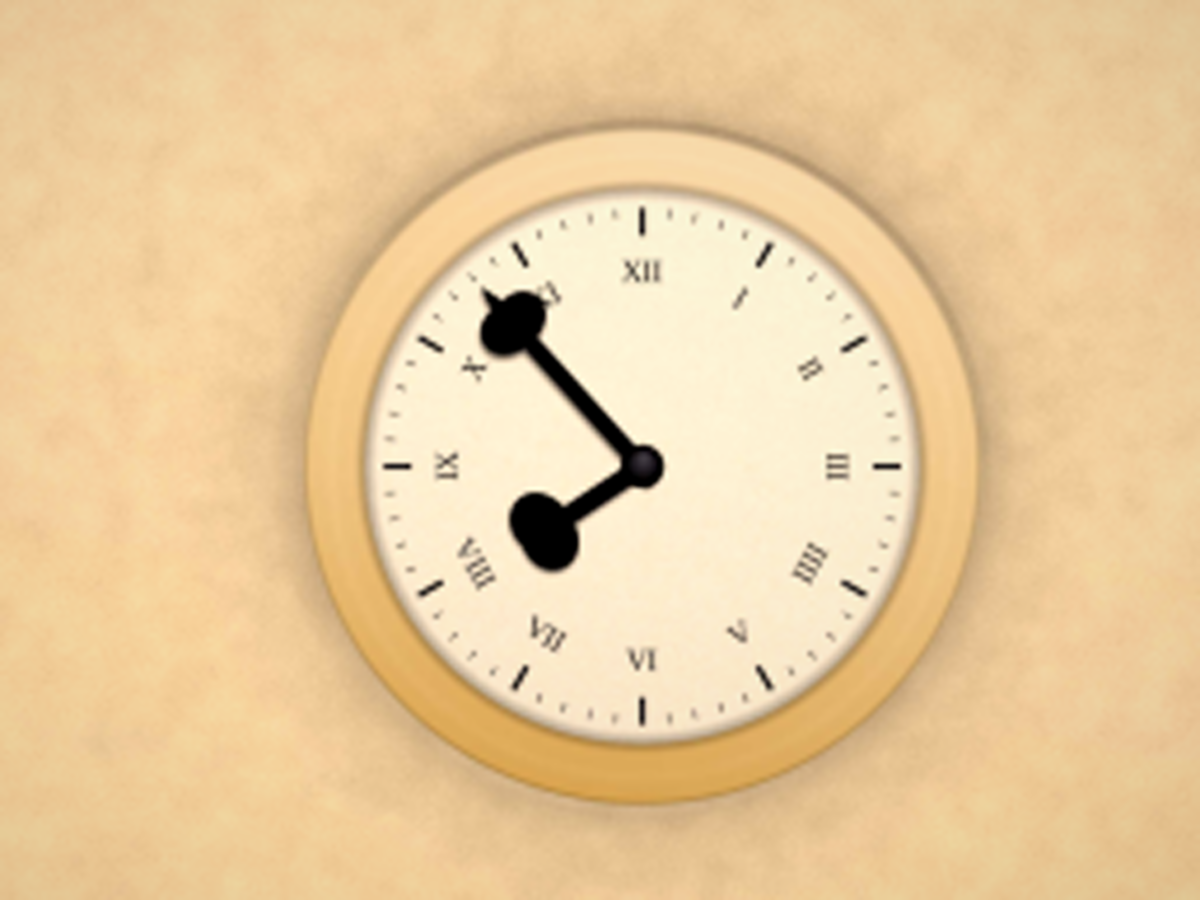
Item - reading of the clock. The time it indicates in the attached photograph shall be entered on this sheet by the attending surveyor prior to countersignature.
7:53
